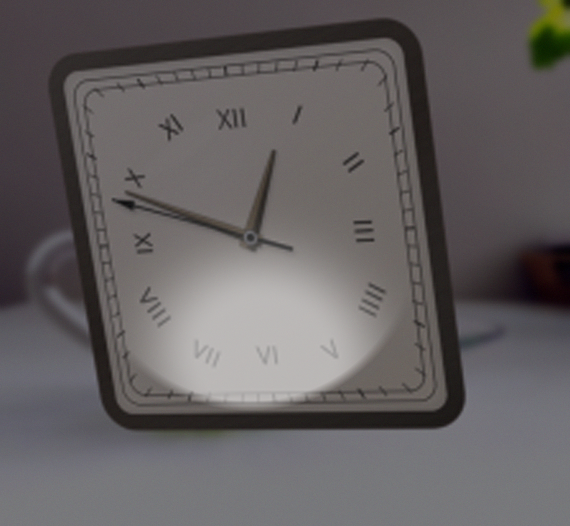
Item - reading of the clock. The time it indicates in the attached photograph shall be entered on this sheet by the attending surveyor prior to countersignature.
12:48:48
